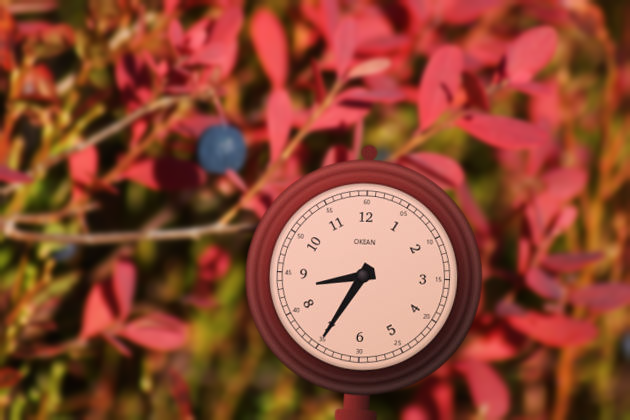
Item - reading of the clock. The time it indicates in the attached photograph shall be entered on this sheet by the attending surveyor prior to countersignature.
8:35
